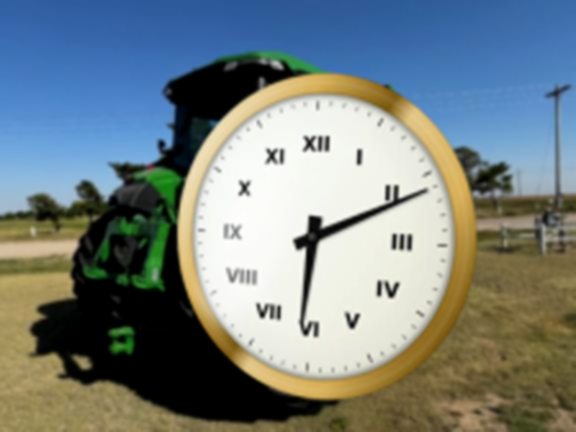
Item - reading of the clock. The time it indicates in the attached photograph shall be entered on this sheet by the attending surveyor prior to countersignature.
6:11
